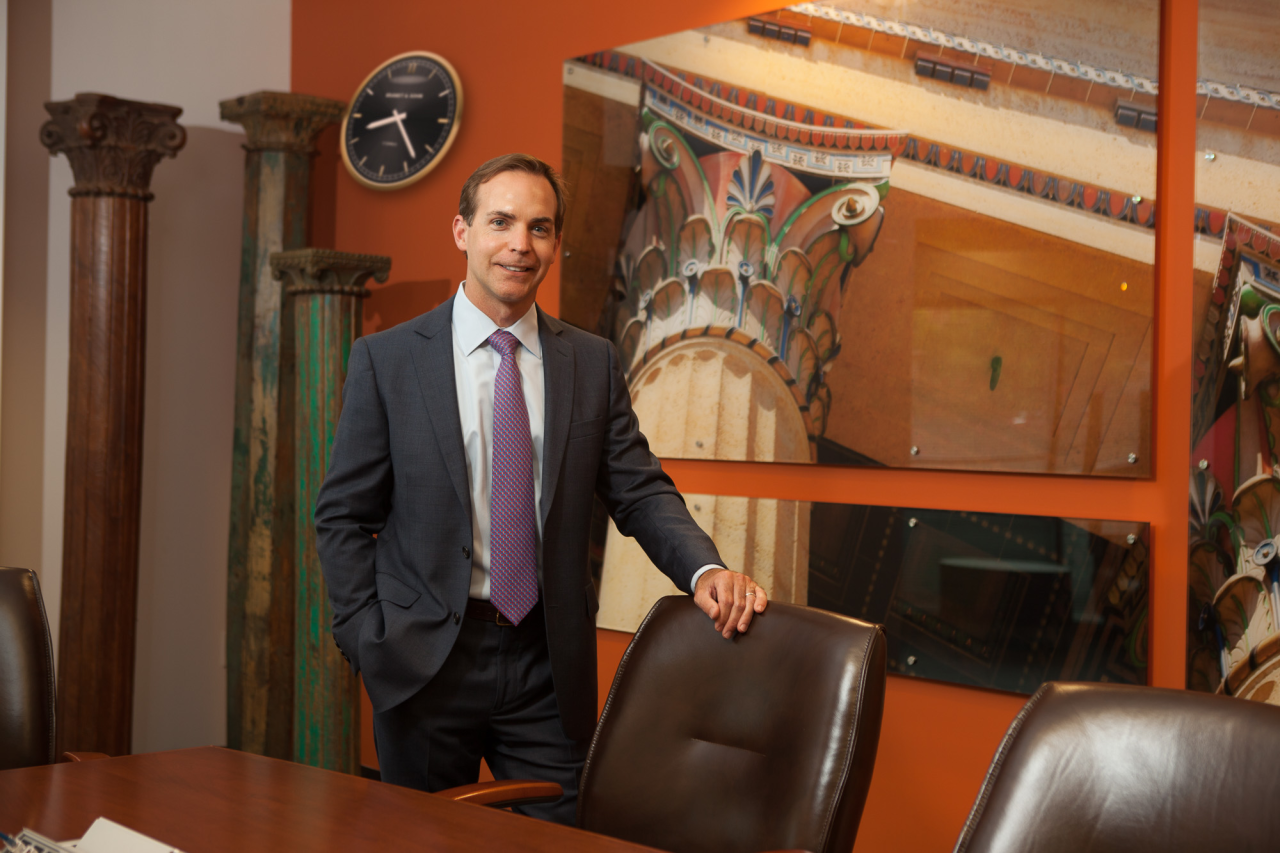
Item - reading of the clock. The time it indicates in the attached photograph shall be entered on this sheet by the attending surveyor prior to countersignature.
8:23
